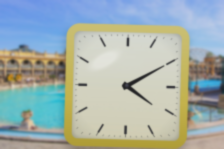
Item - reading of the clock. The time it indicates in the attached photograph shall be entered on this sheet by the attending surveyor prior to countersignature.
4:10
